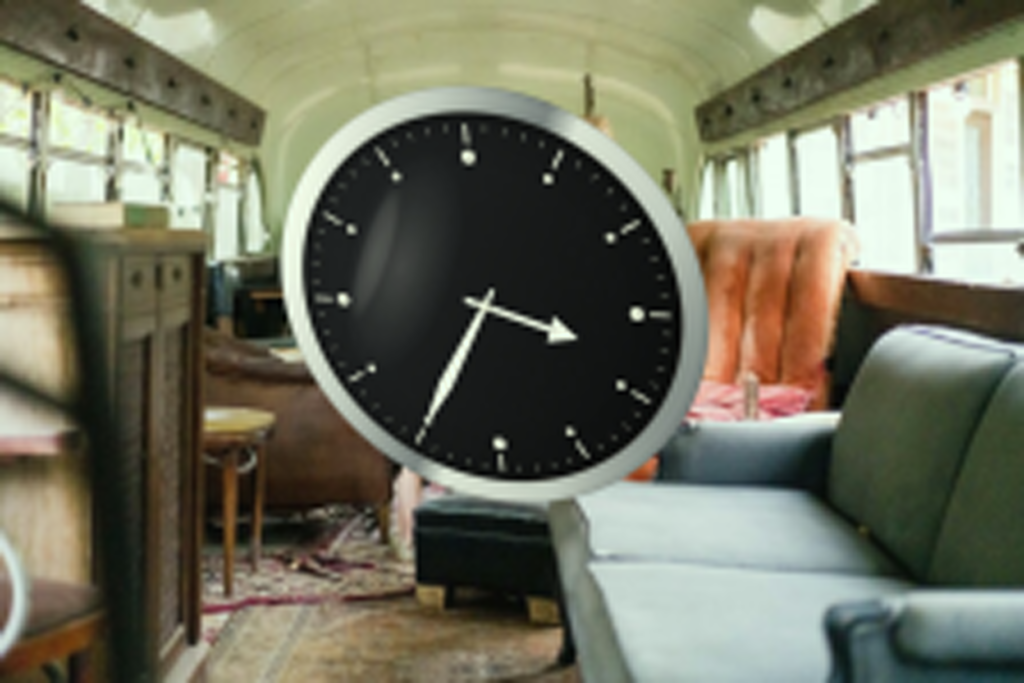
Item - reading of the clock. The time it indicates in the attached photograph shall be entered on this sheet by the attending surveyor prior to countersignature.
3:35
